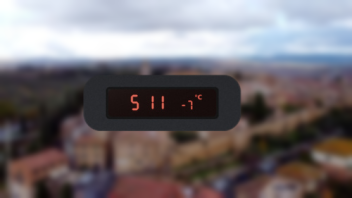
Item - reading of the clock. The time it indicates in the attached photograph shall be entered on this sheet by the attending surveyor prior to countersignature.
5:11
